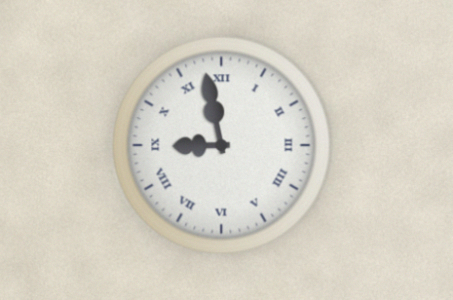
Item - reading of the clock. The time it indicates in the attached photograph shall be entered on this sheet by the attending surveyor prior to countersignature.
8:58
